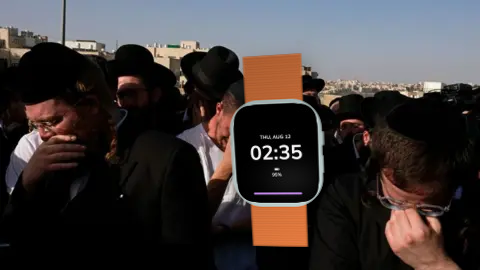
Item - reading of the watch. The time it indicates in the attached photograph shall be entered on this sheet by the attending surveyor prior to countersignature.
2:35
